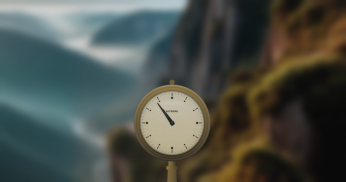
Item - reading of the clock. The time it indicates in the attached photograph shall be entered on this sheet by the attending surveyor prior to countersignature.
10:54
